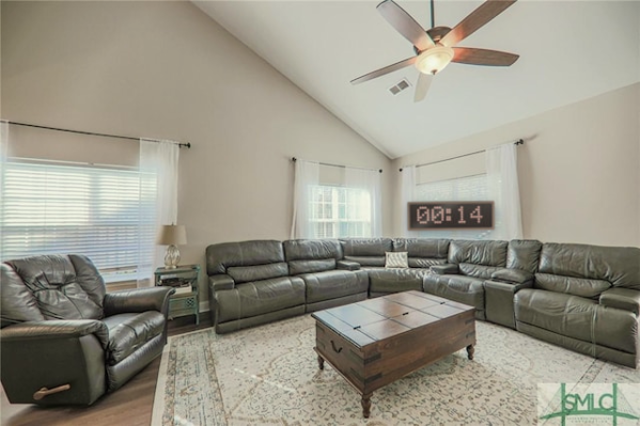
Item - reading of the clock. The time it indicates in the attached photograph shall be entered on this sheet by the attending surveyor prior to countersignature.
0:14
